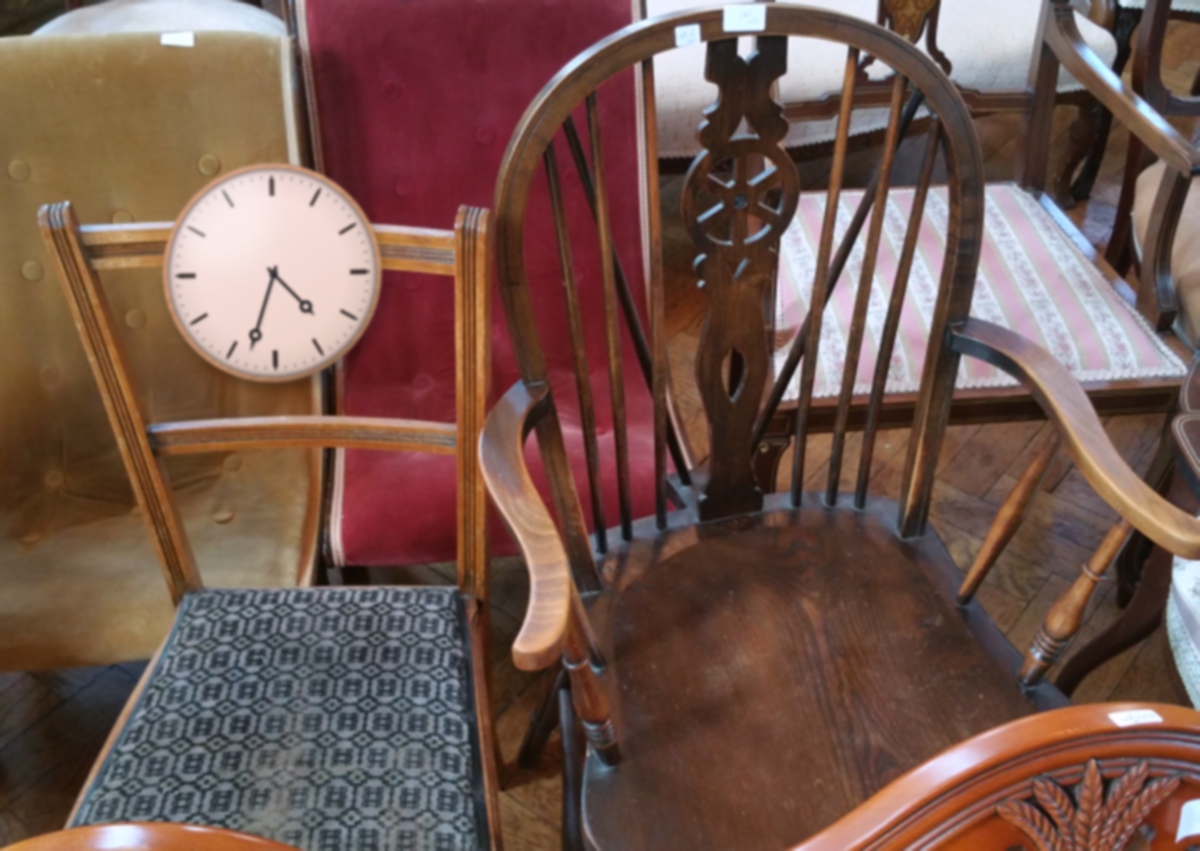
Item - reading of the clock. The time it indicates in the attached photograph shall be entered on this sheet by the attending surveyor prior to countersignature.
4:33
